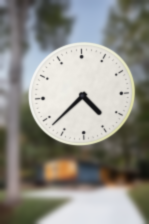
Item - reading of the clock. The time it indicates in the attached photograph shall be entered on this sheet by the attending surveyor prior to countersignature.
4:38
